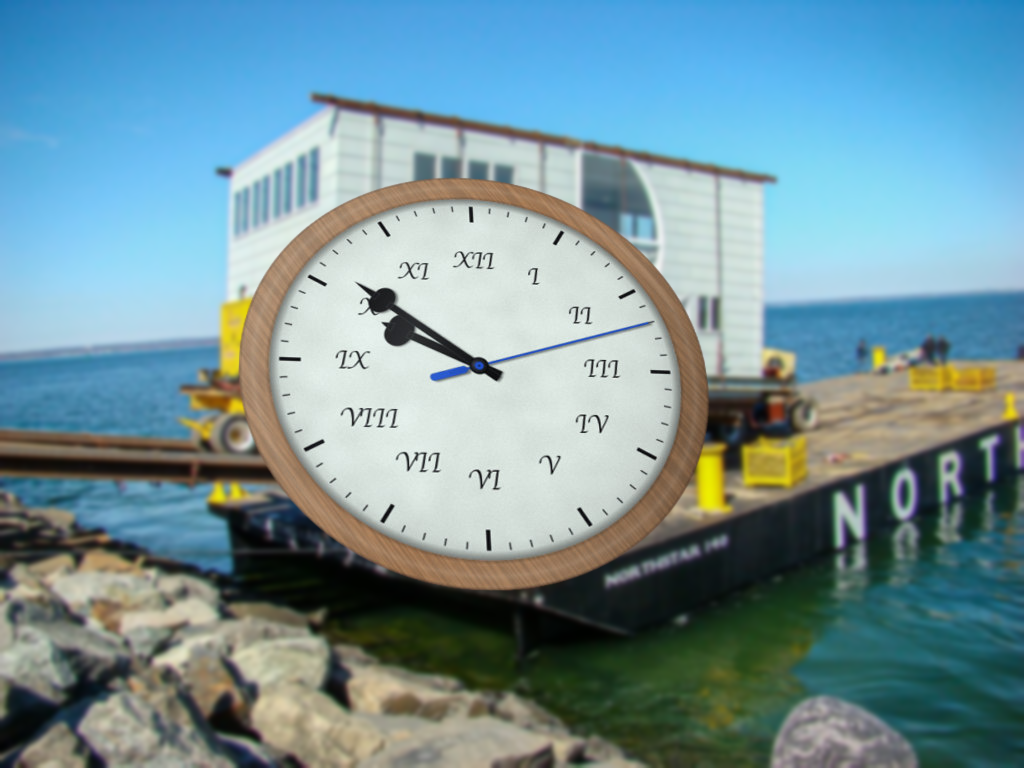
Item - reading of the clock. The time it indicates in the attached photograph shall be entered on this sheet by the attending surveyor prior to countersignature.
9:51:12
